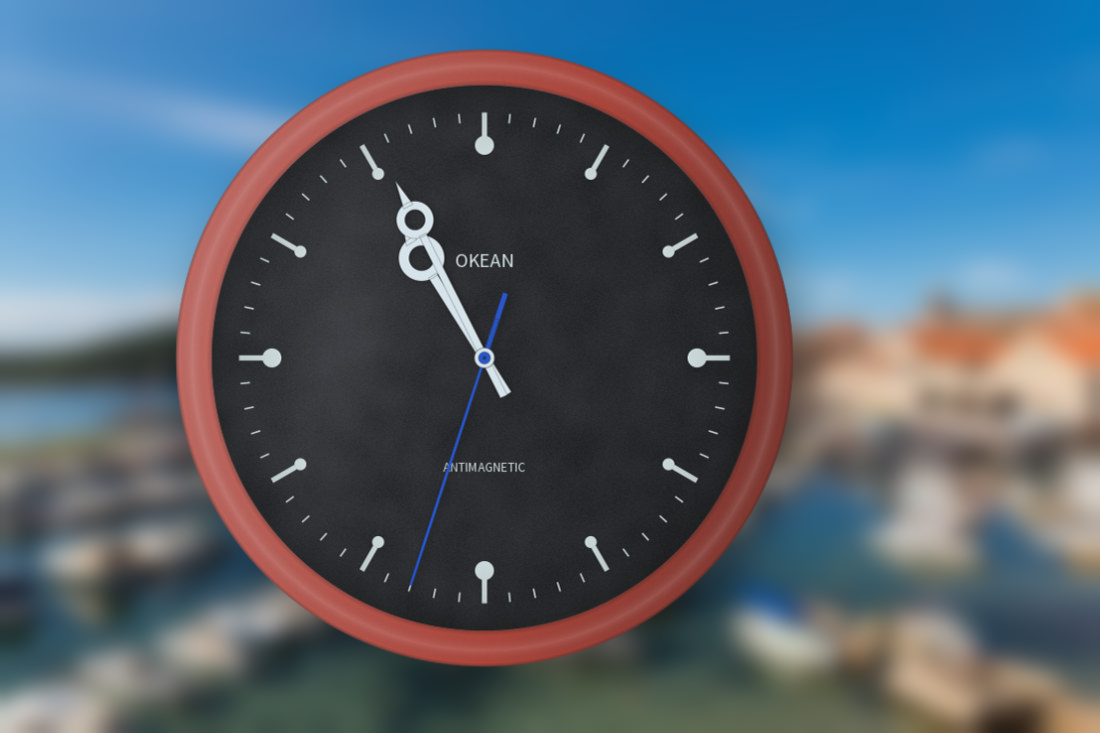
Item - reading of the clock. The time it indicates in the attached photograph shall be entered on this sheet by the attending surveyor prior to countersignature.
10:55:33
